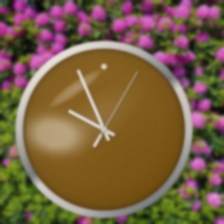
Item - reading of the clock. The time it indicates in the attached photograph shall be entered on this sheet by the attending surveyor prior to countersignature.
9:56:05
